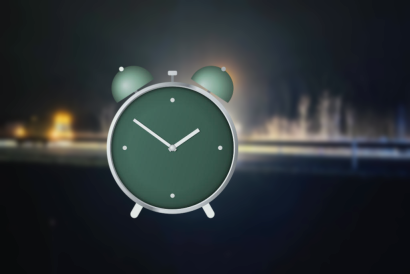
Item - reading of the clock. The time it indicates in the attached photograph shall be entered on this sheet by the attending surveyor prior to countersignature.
1:51
